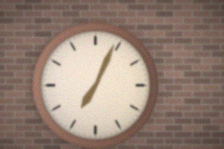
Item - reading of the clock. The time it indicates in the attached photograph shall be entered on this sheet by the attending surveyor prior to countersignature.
7:04
